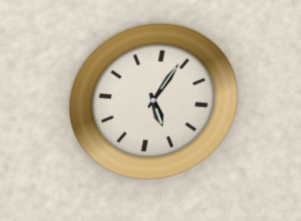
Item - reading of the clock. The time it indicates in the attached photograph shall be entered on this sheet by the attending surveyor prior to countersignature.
5:04
